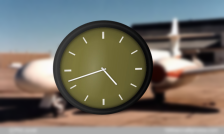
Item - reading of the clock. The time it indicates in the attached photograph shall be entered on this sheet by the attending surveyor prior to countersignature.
4:42
